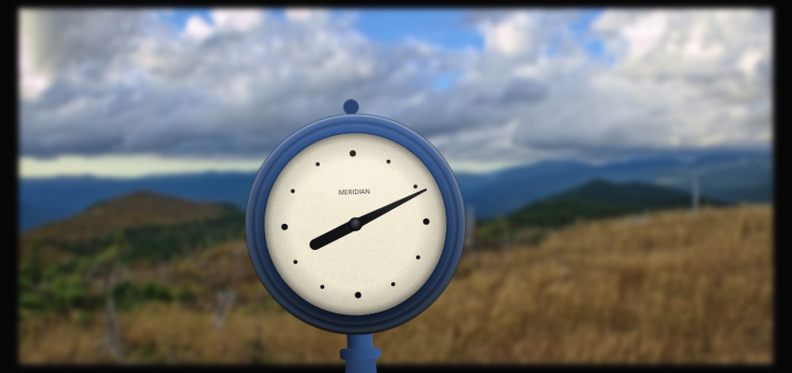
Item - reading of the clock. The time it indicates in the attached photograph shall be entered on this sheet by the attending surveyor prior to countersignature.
8:11
